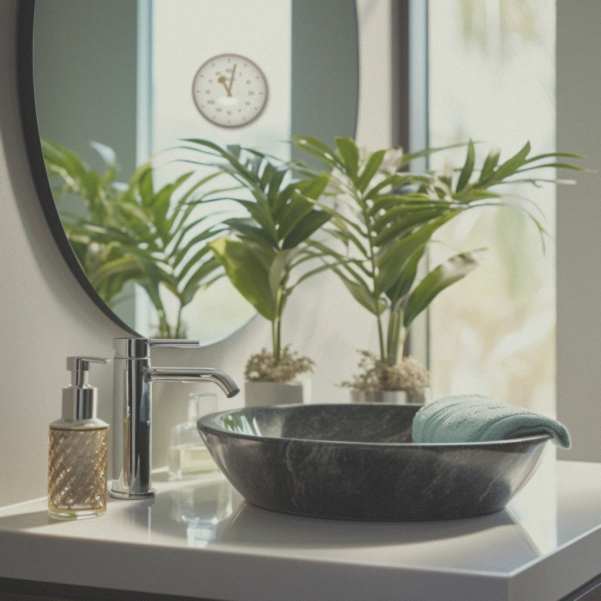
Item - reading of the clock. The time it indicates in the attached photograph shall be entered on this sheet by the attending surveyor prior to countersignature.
11:02
